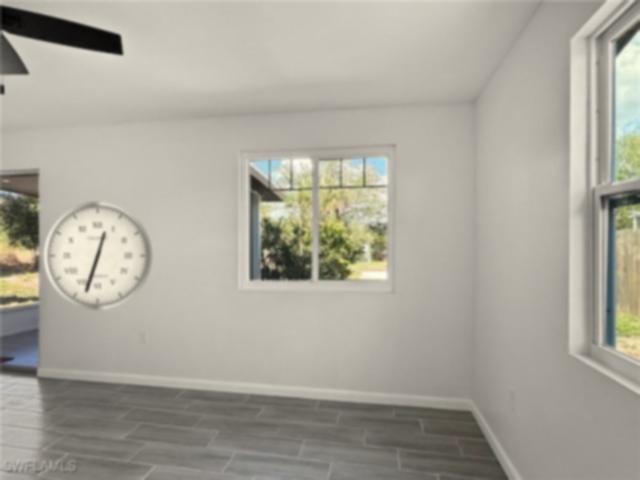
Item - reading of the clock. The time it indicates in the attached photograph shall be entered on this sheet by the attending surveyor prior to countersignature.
12:33
